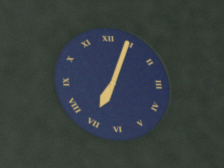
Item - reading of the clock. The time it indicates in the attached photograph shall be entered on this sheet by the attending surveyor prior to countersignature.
7:04
